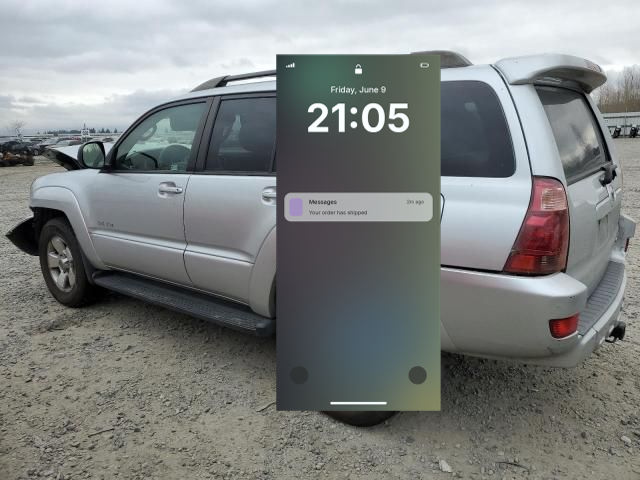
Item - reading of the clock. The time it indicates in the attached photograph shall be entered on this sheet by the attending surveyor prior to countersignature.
21:05
